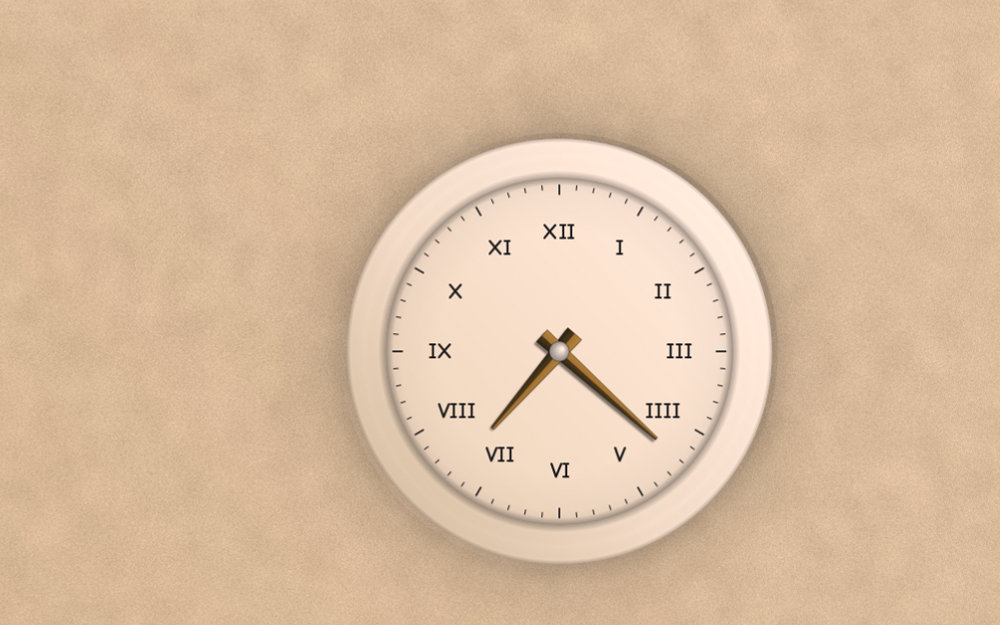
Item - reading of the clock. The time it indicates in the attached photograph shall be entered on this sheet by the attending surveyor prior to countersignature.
7:22
